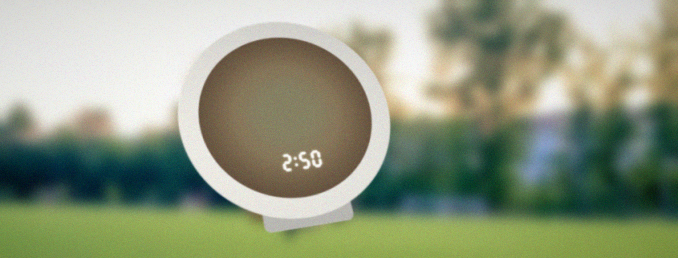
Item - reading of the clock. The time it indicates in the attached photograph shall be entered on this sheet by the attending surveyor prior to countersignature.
2:50
